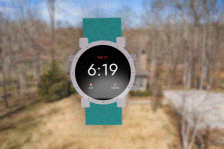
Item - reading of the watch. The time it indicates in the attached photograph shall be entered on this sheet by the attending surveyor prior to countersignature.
6:19
